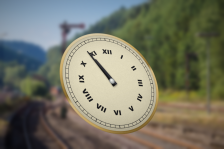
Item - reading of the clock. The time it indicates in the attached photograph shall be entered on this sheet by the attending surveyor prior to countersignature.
10:54
